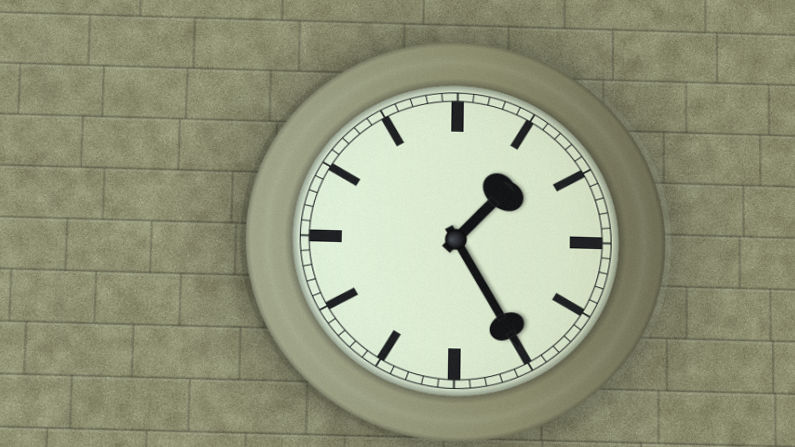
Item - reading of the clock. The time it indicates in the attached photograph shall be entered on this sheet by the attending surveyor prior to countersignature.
1:25
